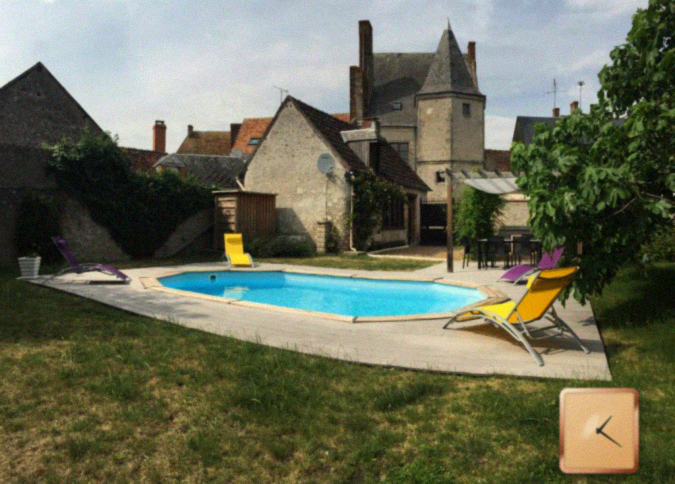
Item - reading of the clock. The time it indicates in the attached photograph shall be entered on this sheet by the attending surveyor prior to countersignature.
1:21
